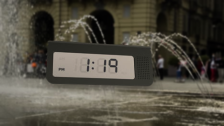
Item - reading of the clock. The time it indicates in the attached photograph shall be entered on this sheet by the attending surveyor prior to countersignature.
1:19
